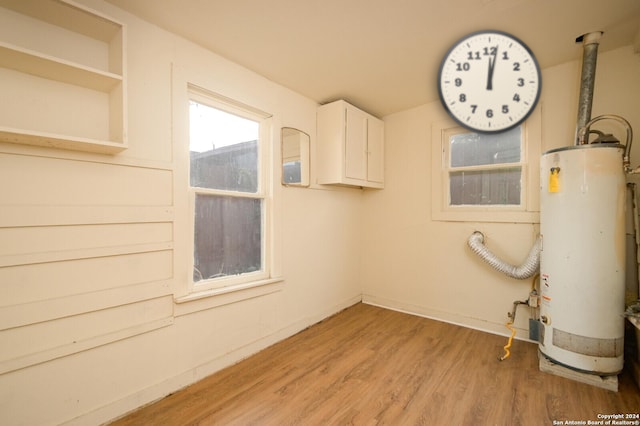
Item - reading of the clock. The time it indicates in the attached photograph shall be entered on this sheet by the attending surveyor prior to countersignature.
12:02
